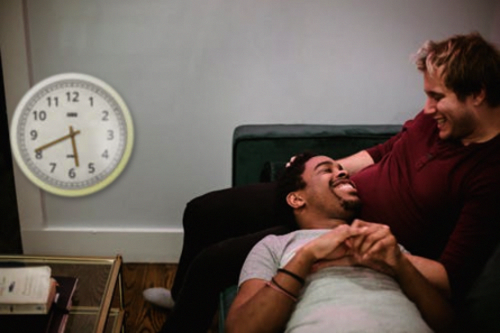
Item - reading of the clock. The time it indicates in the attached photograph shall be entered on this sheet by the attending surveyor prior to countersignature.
5:41
